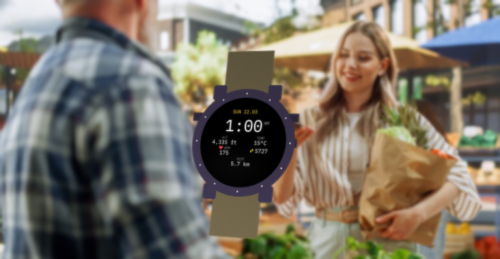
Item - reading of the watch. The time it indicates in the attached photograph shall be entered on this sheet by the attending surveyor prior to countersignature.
1:00
